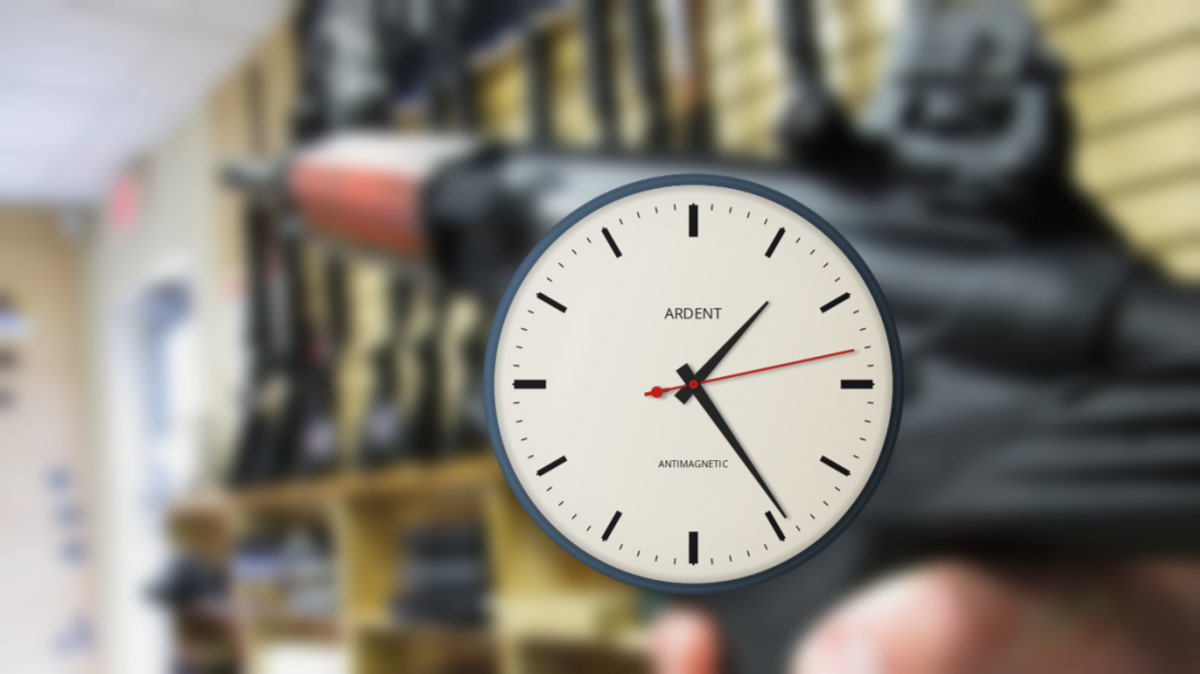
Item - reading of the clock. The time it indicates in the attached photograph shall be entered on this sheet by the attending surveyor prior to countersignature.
1:24:13
